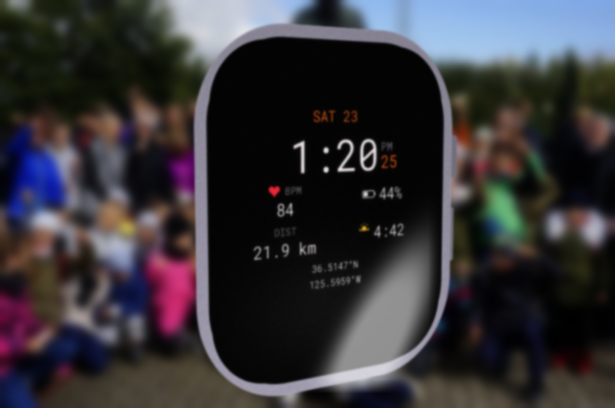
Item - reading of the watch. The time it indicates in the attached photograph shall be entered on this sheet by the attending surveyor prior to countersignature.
1:20:25
